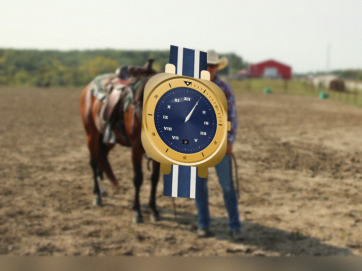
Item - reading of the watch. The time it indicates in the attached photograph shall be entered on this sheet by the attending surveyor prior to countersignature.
1:05
